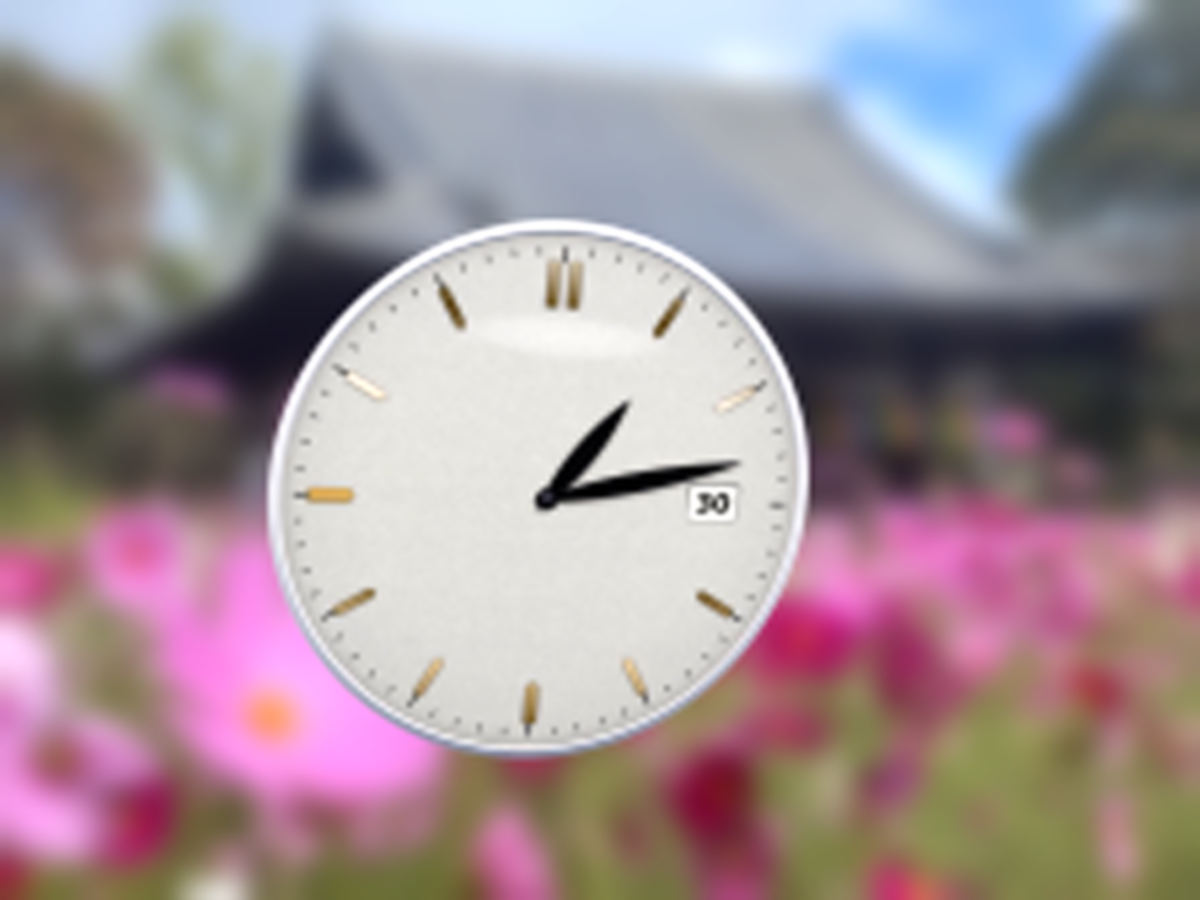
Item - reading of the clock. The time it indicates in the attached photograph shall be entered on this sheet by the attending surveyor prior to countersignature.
1:13
